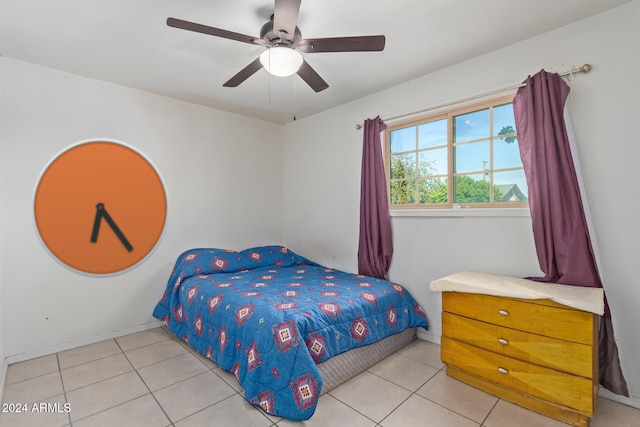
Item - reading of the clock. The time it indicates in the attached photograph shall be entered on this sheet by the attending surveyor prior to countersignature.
6:24
